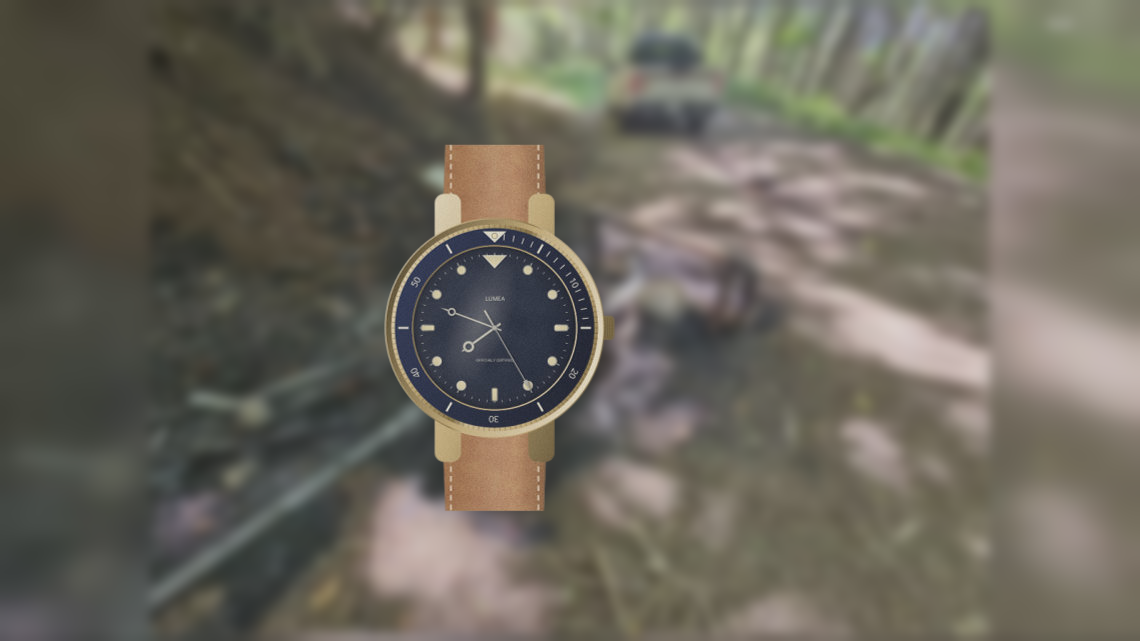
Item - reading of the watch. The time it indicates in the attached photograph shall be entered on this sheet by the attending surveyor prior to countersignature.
7:48:25
